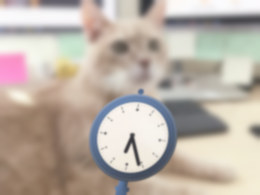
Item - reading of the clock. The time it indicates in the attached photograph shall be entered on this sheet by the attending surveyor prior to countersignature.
6:26
